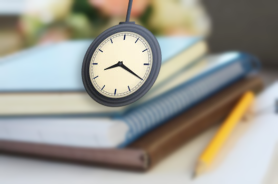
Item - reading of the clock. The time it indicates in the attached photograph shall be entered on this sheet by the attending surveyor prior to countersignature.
8:20
